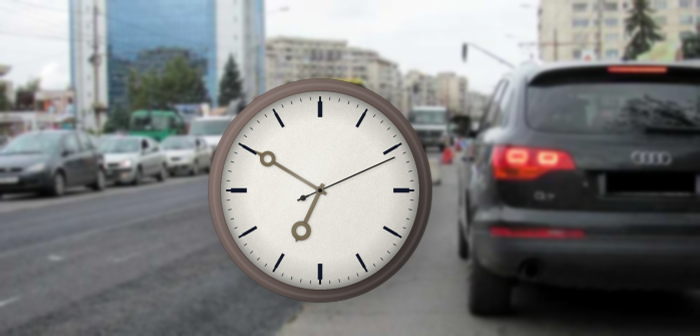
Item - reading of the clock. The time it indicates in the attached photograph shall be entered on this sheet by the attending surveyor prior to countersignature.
6:50:11
